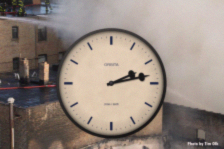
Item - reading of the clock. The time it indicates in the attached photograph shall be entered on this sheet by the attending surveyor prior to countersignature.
2:13
